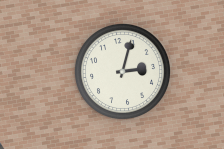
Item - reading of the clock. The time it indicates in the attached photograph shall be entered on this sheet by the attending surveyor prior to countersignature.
3:04
